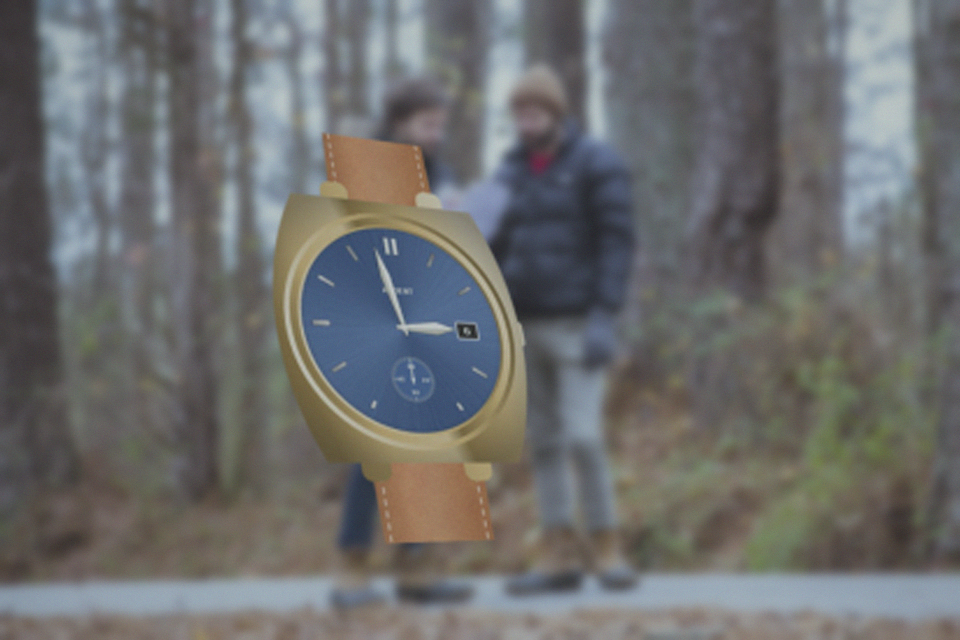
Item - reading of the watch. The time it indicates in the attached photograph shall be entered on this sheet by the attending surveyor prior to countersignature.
2:58
